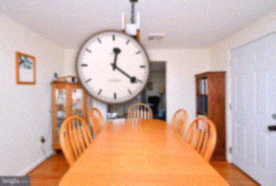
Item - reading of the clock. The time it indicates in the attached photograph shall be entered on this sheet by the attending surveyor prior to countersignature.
12:21
